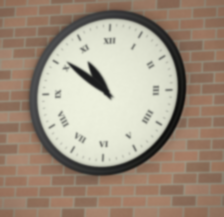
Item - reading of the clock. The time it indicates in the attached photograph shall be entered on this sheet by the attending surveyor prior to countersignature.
10:51
